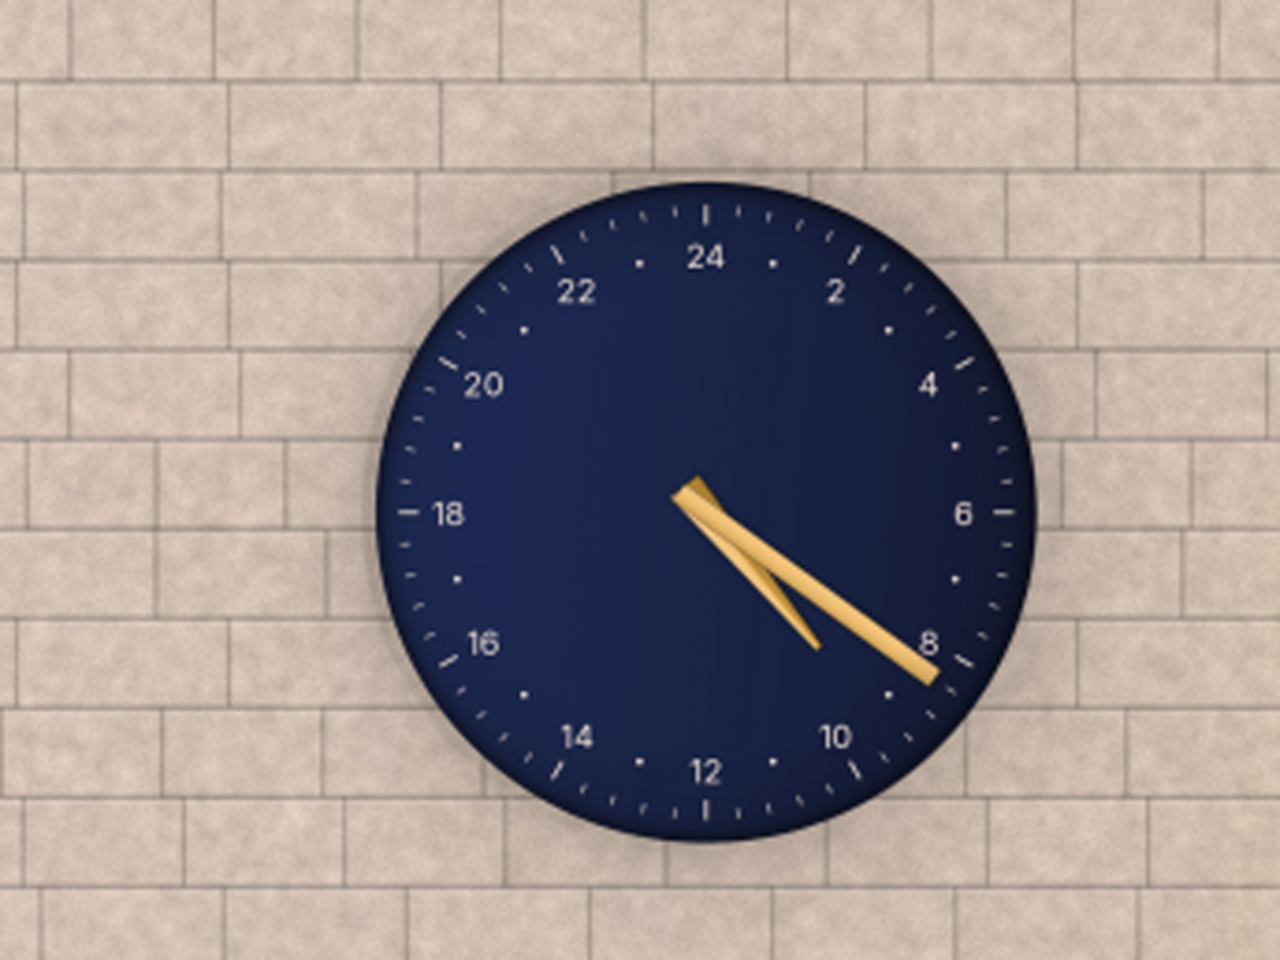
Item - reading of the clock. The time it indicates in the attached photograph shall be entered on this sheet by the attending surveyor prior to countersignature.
9:21
